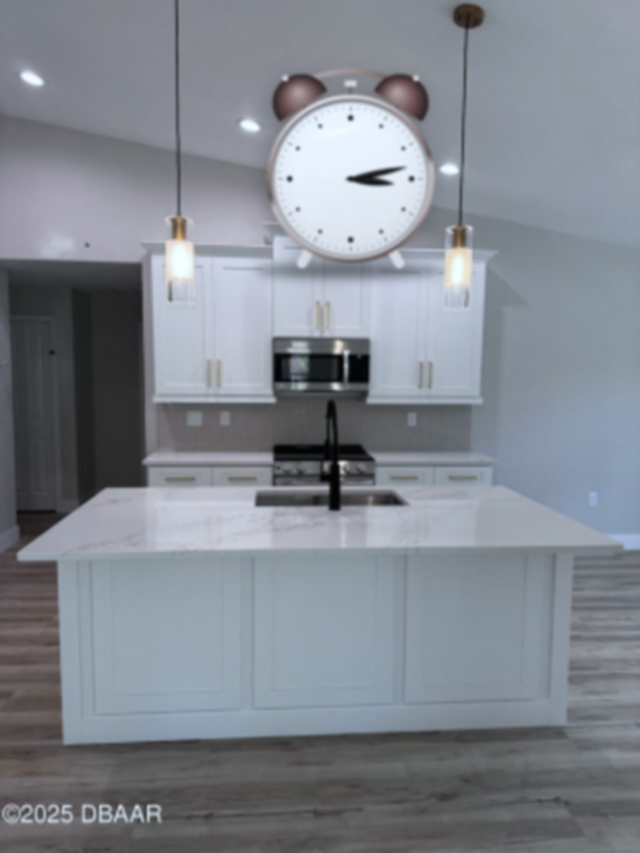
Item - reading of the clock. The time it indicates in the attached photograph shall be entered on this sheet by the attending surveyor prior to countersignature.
3:13
